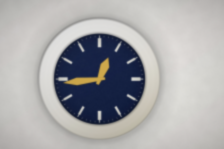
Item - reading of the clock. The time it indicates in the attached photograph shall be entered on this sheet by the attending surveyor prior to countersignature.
12:44
